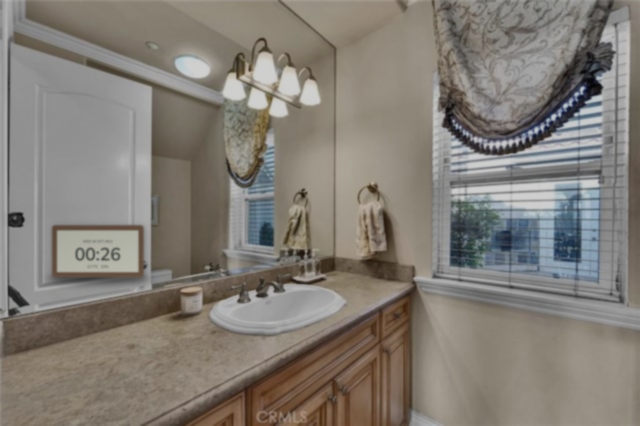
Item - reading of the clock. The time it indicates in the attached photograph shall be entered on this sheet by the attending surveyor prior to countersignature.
0:26
